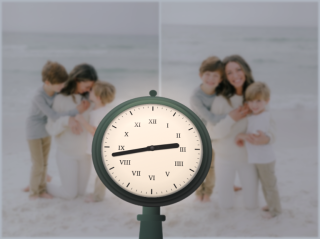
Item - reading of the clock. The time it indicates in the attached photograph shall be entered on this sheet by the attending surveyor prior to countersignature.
2:43
